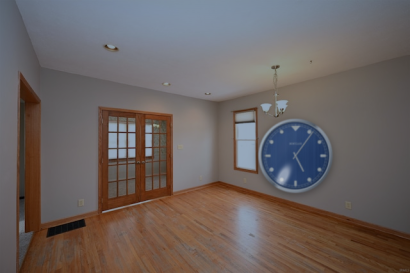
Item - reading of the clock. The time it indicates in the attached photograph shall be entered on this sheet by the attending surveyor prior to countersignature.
5:06
